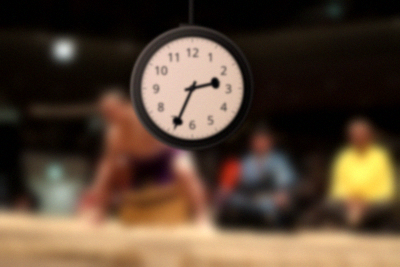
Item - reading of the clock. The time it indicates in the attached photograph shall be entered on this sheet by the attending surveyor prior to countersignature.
2:34
